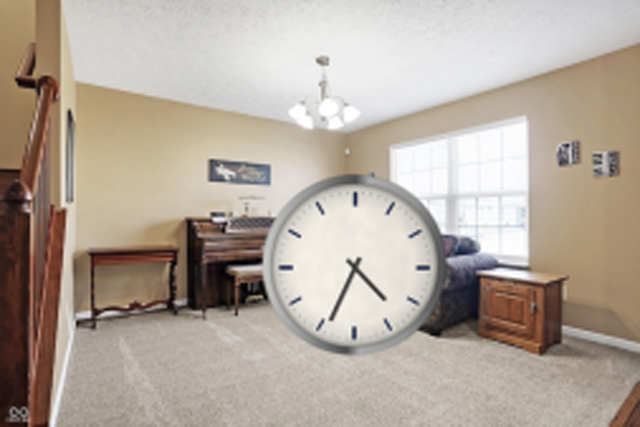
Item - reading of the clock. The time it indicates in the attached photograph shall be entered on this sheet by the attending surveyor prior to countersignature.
4:34
